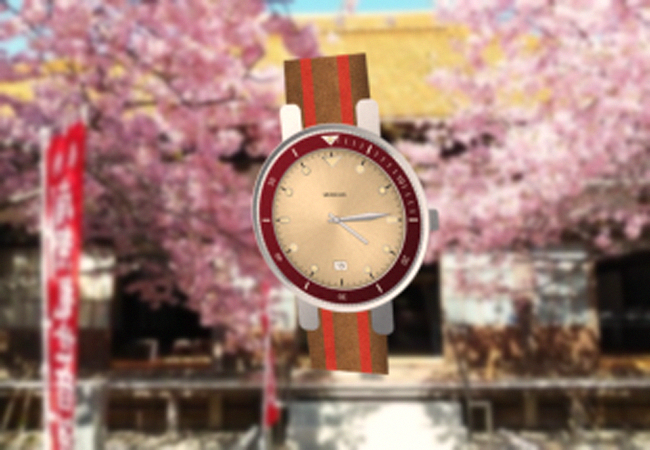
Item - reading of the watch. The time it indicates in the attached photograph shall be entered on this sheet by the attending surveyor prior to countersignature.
4:14
